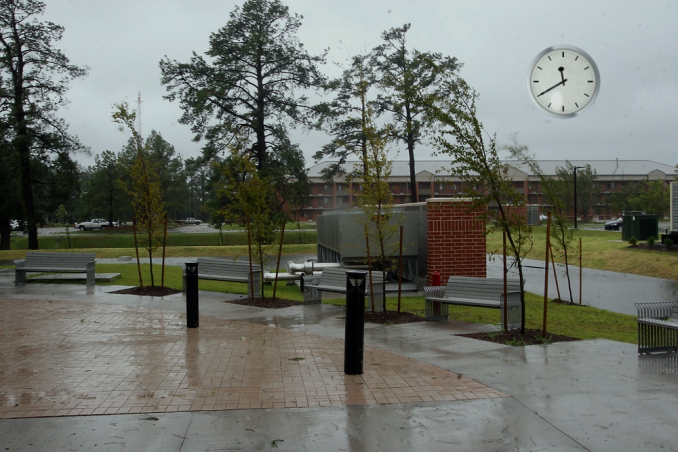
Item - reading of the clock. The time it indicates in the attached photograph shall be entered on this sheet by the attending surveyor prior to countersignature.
11:40
